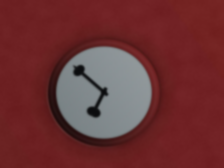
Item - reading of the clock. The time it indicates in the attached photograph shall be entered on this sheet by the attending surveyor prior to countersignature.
6:52
